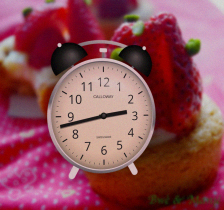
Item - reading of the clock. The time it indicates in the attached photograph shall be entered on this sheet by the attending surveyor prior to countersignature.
2:43
